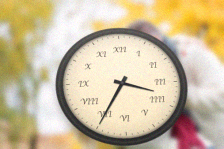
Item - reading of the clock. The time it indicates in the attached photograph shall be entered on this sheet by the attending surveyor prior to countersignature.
3:35
